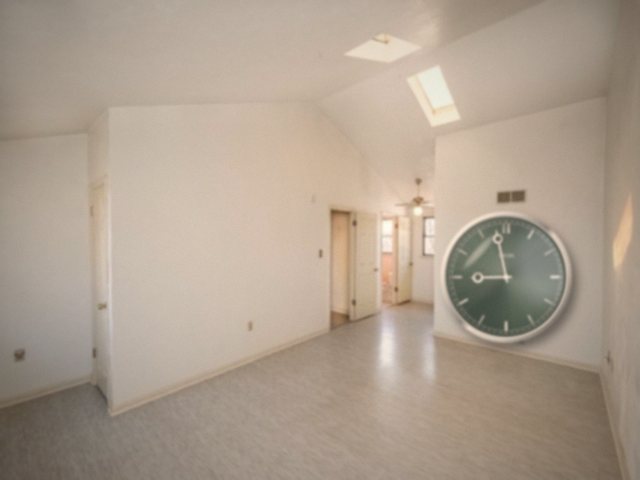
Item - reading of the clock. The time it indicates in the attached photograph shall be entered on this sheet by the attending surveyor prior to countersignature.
8:58
